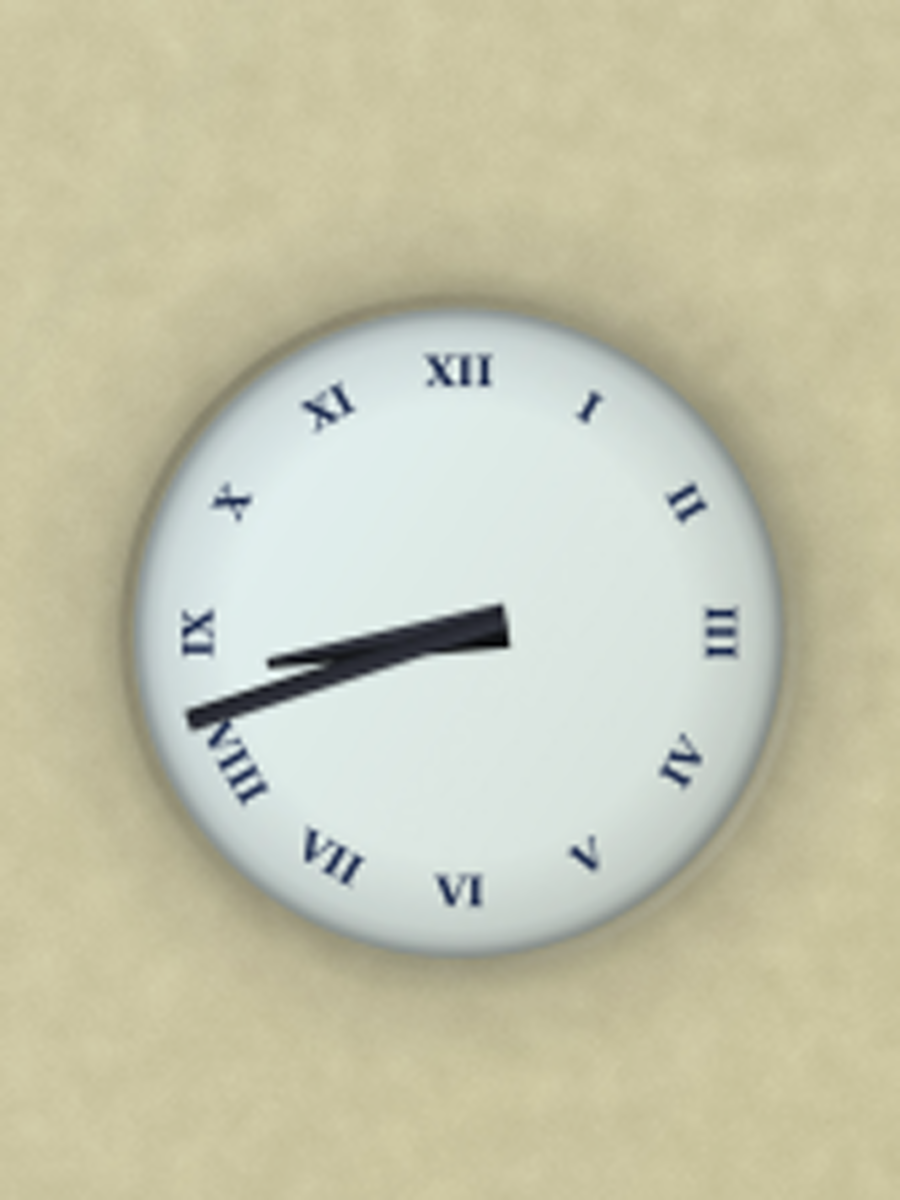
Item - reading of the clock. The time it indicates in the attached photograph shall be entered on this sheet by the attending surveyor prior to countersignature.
8:42
